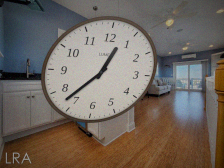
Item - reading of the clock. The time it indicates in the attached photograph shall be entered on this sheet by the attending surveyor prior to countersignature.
12:37
